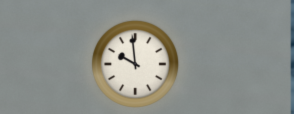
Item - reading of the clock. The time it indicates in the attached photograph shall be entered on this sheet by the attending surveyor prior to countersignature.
9:59
